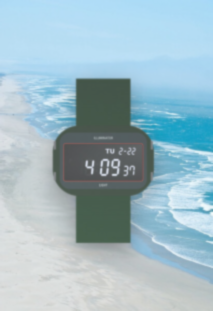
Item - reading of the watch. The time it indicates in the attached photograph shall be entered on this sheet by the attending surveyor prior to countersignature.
4:09:37
